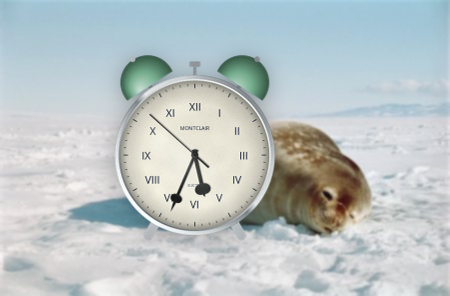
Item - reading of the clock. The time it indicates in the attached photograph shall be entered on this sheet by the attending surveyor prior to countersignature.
5:33:52
